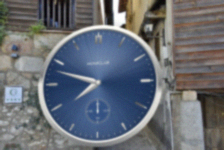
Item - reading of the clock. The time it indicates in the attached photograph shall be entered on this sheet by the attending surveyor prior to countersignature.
7:48
